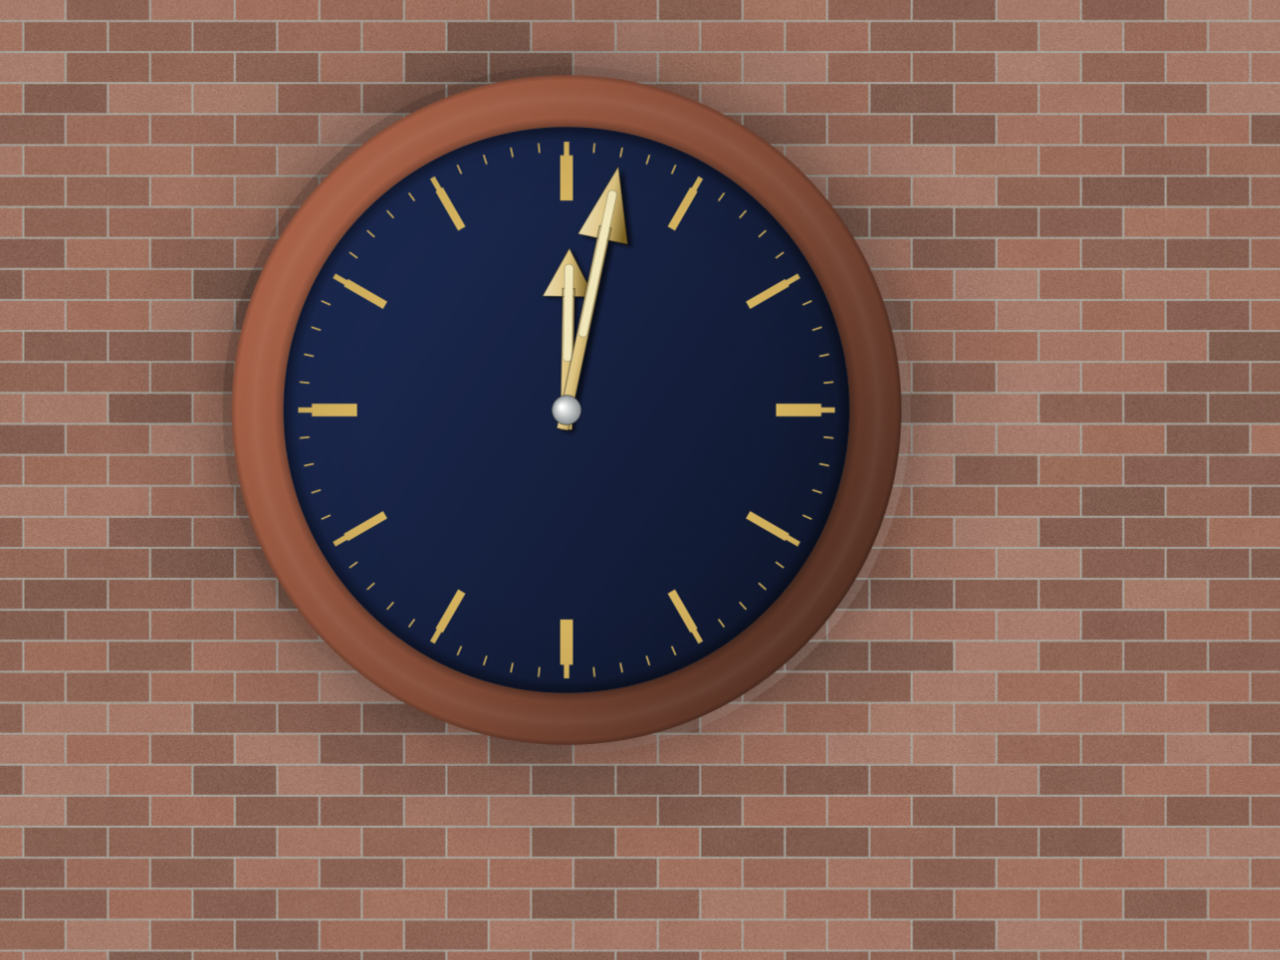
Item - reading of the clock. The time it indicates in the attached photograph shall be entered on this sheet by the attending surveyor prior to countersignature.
12:02
